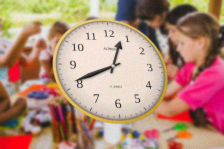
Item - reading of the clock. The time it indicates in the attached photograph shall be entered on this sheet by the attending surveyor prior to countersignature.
12:41
